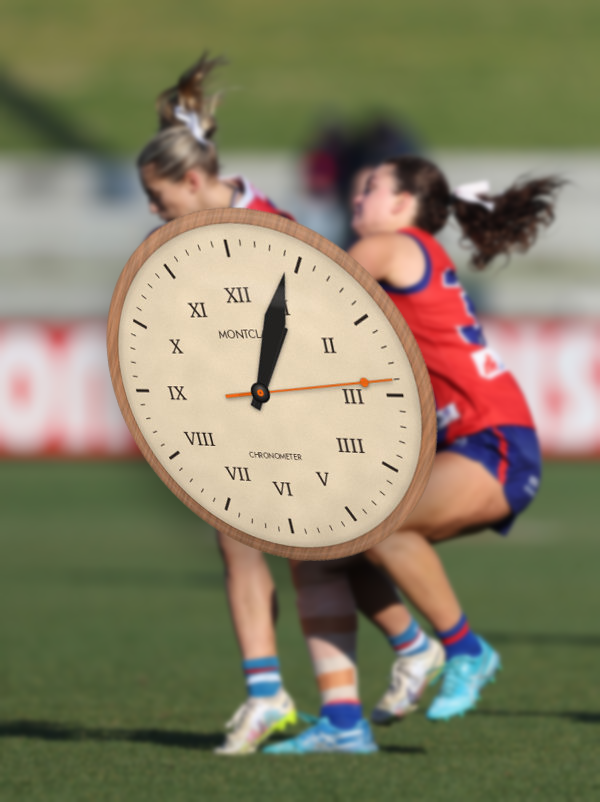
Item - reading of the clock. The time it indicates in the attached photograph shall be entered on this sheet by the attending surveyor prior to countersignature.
1:04:14
